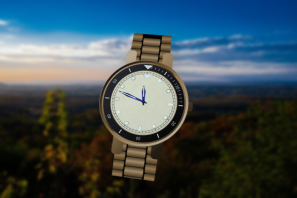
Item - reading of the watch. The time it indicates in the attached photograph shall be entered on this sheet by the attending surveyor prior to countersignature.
11:48
